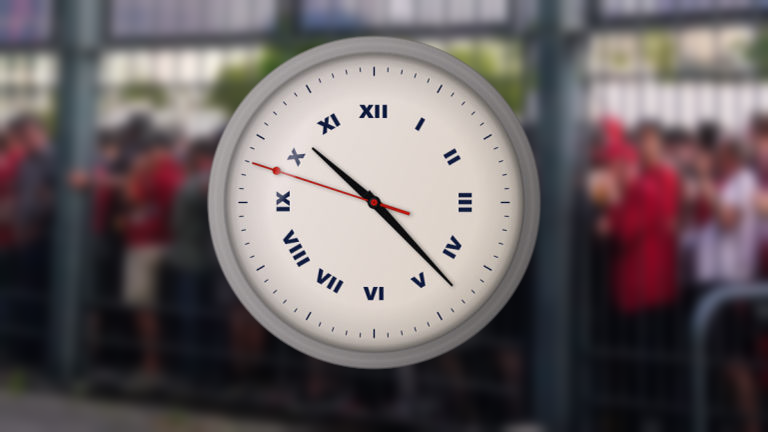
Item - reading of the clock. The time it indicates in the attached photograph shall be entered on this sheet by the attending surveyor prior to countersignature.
10:22:48
